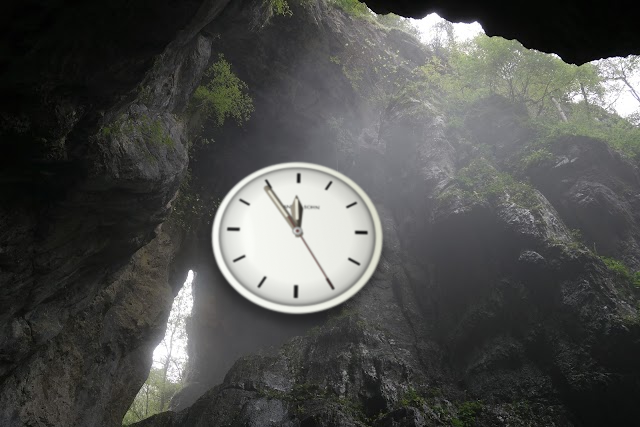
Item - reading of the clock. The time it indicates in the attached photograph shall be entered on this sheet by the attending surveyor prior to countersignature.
11:54:25
